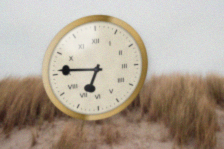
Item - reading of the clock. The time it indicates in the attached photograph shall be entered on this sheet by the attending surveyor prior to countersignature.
6:46
